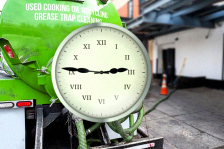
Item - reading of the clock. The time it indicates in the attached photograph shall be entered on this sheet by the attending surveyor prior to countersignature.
2:46
